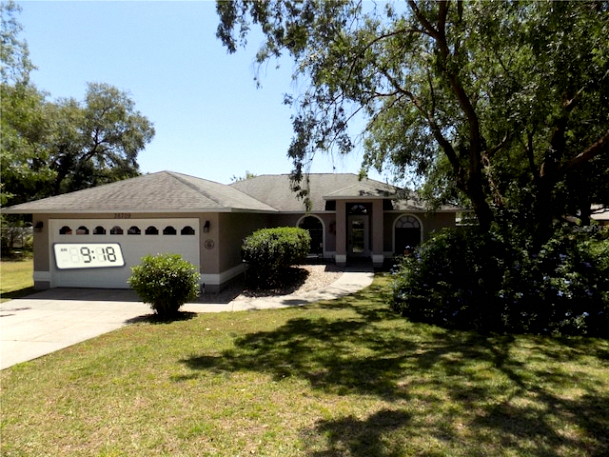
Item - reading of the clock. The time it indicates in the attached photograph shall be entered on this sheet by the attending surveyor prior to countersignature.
9:18
